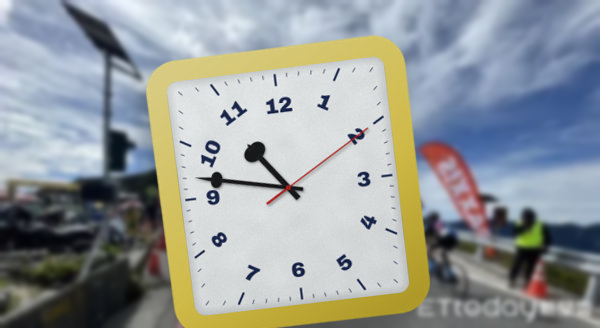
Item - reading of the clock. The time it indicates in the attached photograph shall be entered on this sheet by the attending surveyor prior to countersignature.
10:47:10
